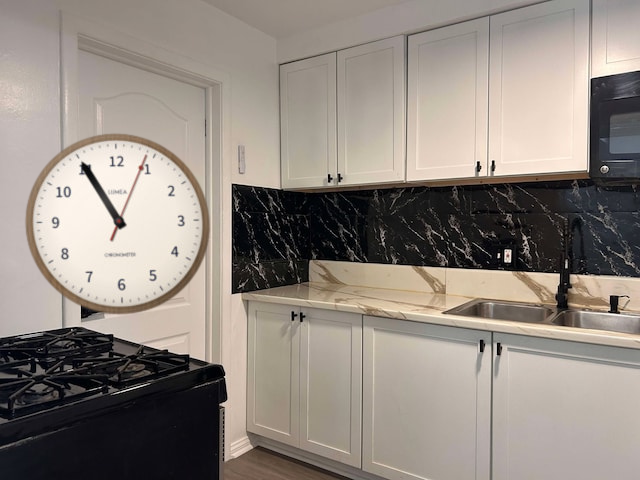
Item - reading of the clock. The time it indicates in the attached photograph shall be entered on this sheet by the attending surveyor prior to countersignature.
10:55:04
